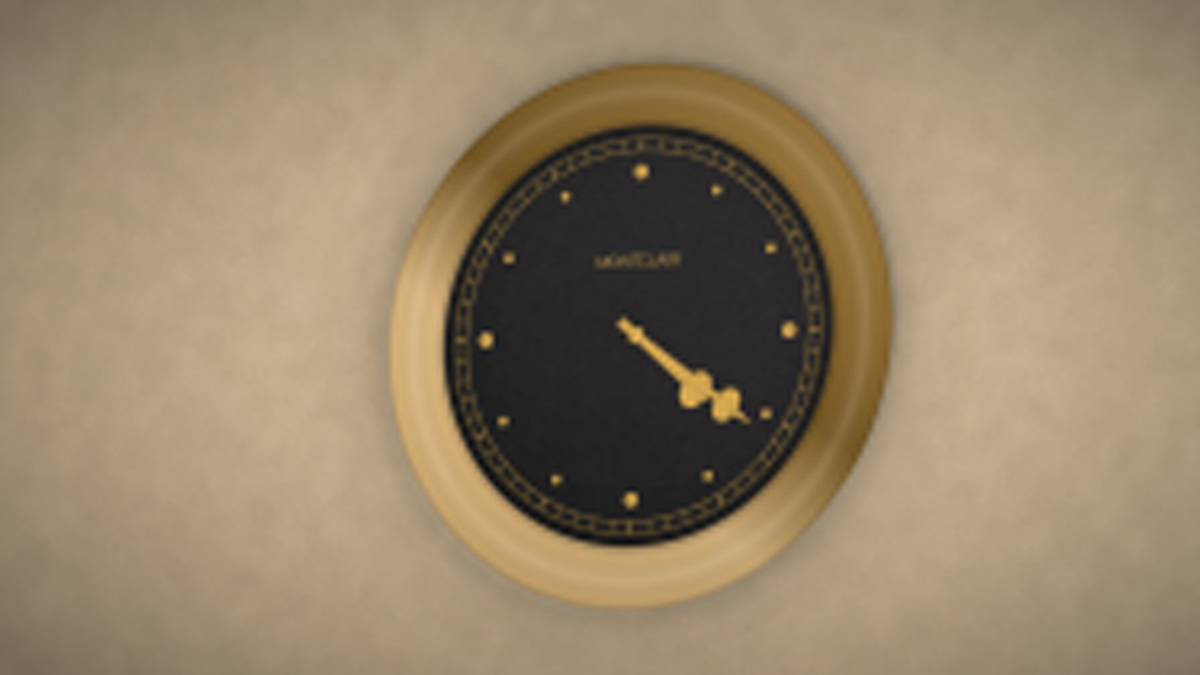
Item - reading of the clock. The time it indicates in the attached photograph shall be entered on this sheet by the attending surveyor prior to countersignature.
4:21
